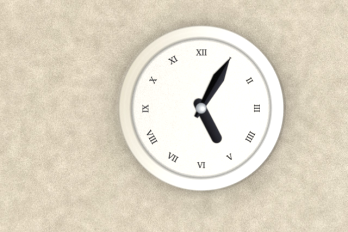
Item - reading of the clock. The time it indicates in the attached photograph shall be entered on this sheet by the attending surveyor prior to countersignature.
5:05
